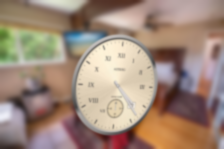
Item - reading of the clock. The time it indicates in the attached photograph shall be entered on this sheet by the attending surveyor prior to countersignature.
4:23
